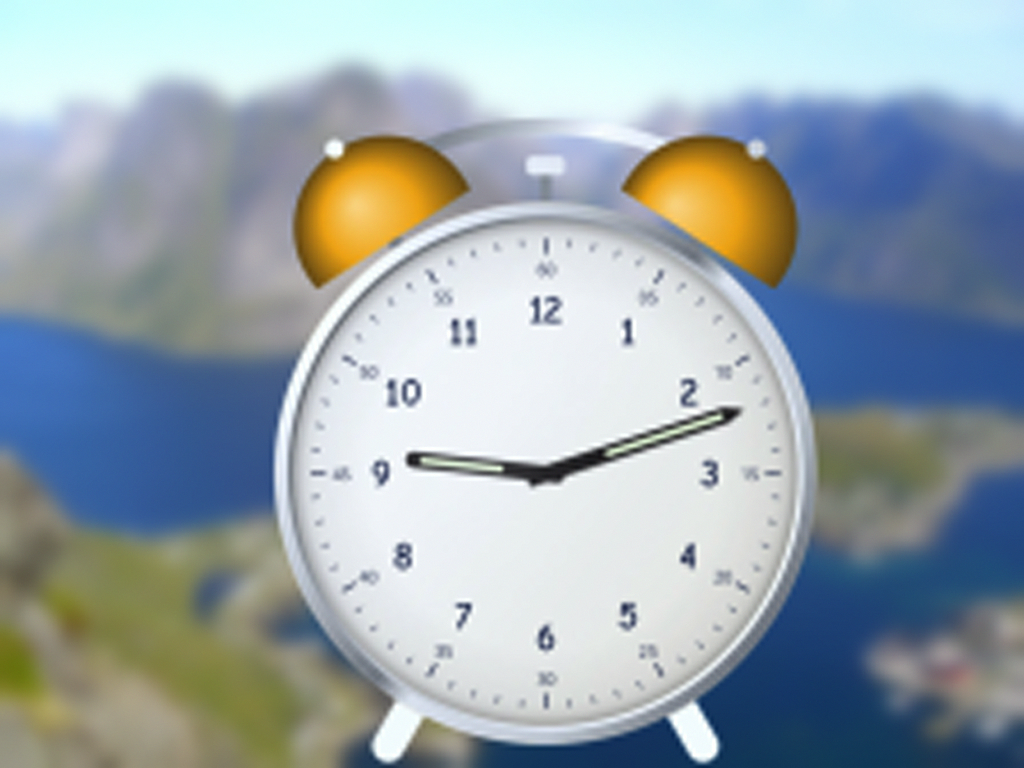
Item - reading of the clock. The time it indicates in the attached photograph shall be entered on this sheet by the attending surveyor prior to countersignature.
9:12
